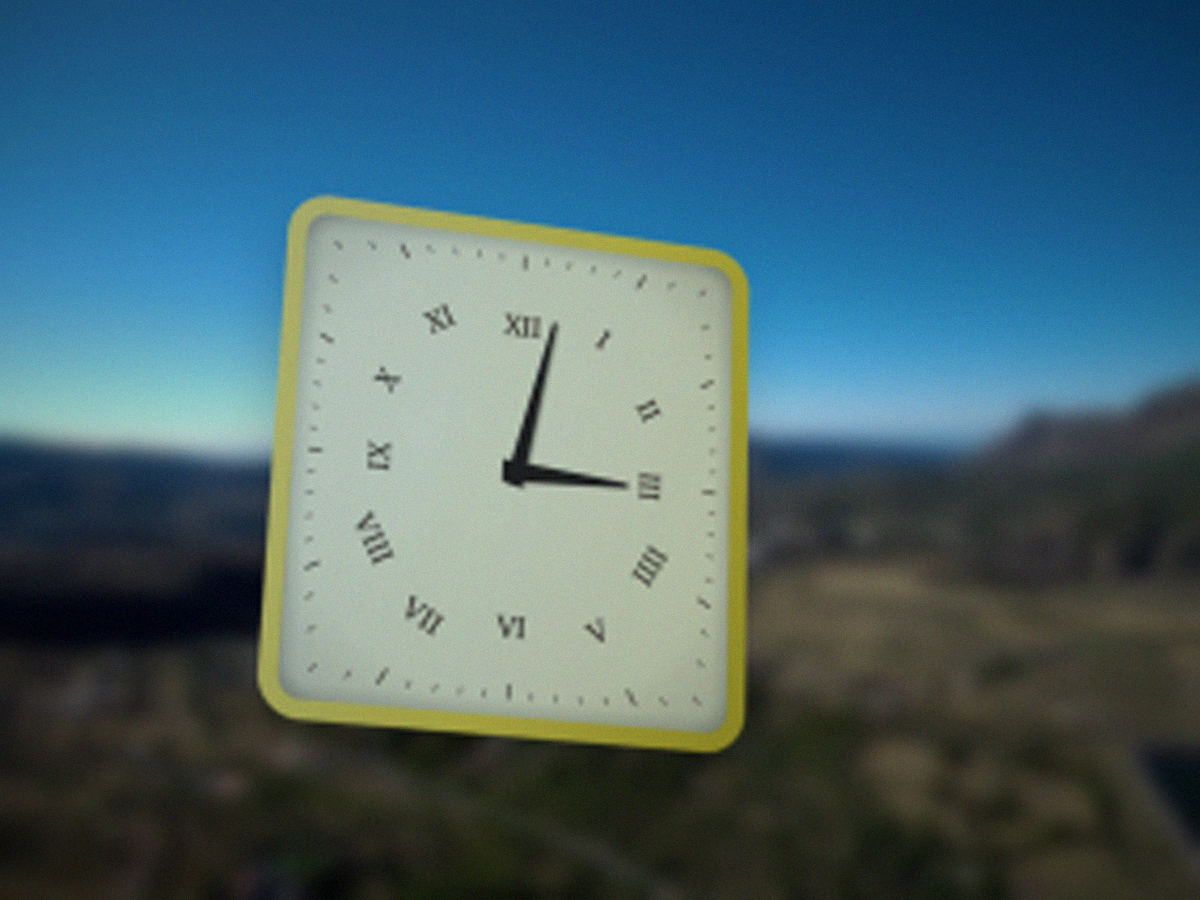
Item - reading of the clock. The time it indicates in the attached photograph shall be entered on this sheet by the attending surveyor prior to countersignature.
3:02
